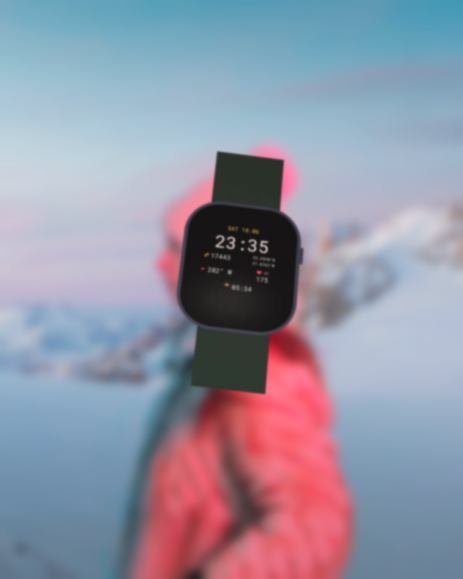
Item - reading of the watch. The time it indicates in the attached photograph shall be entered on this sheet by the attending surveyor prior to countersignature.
23:35
